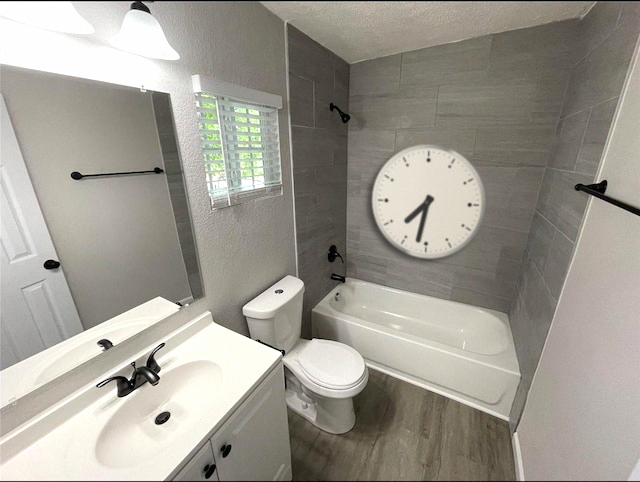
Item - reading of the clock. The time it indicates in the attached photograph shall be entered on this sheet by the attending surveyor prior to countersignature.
7:32
